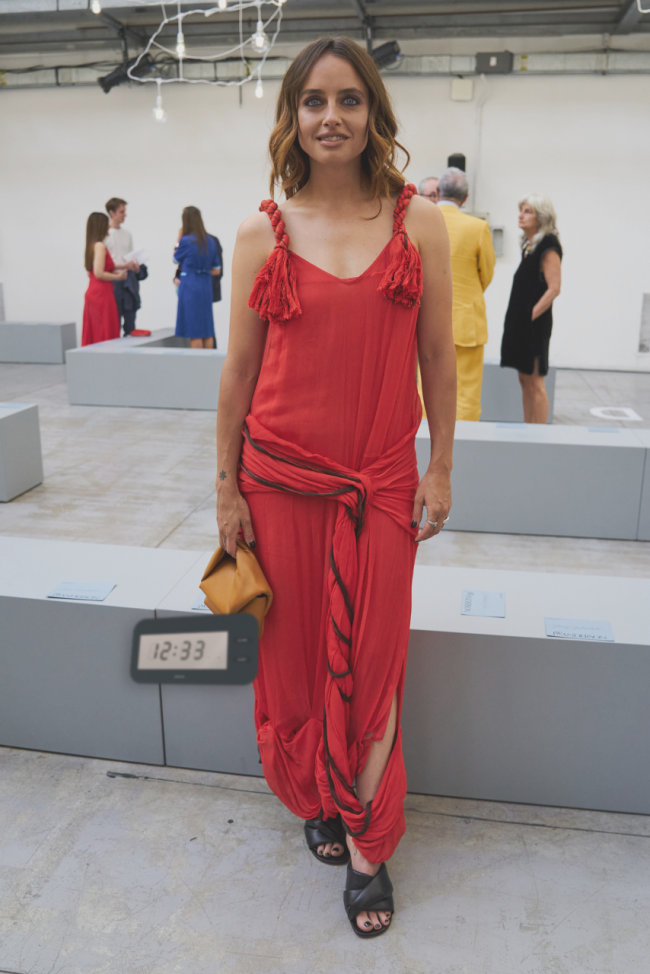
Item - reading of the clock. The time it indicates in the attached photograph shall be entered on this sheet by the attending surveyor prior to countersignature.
12:33
